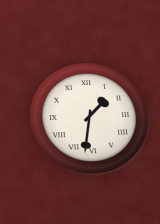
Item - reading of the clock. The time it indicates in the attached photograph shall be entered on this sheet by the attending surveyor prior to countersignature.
1:32
